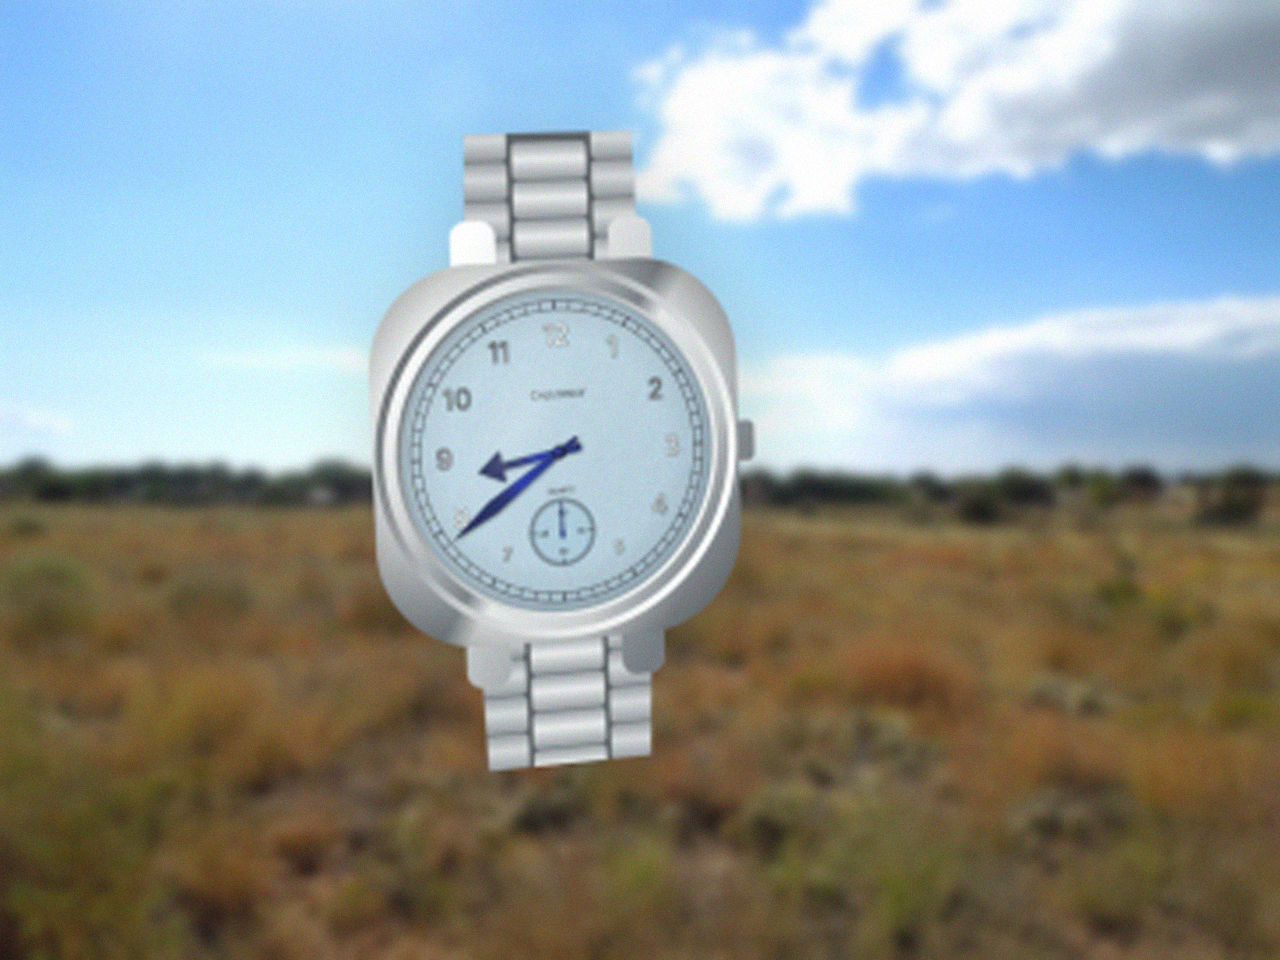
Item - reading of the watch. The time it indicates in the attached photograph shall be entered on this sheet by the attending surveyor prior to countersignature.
8:39
